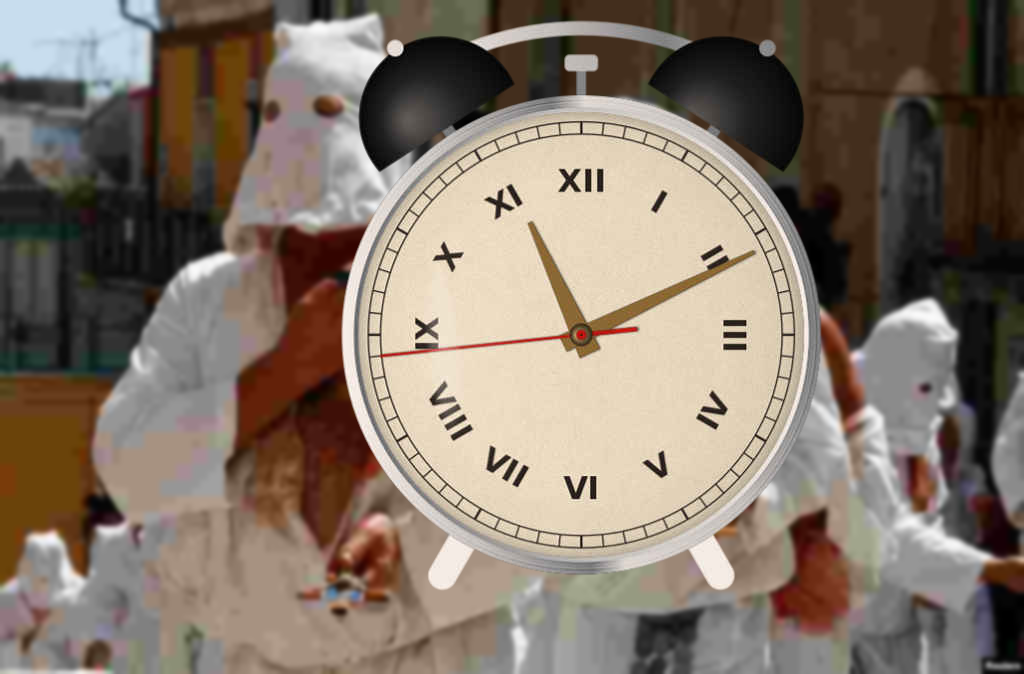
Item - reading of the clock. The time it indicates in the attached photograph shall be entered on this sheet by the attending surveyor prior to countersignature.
11:10:44
